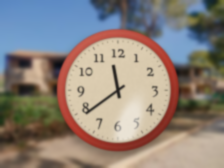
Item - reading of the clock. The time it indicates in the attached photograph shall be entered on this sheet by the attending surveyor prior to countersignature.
11:39
